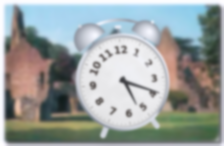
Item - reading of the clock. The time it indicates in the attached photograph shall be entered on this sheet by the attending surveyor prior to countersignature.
5:19
